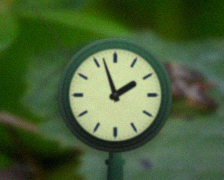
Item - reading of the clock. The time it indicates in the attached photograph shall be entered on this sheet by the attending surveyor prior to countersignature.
1:57
